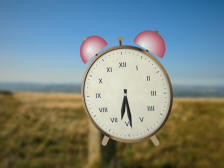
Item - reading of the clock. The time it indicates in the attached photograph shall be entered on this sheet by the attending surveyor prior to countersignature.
6:29
